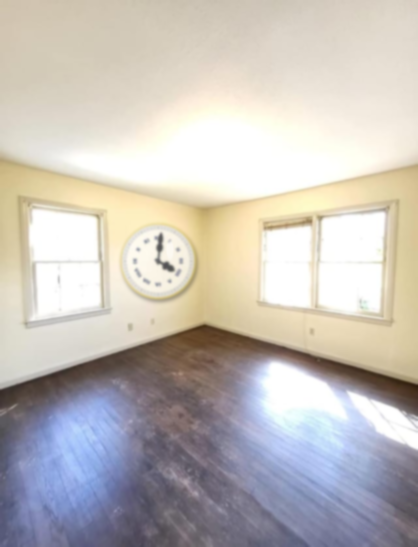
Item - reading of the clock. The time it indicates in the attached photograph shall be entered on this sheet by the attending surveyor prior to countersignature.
4:01
